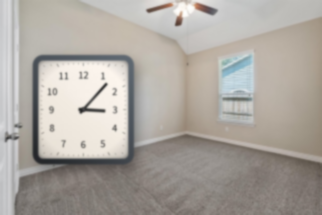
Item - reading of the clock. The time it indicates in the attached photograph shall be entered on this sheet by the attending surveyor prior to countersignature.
3:07
